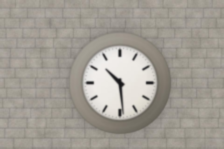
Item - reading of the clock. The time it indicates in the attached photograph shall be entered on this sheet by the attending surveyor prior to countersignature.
10:29
